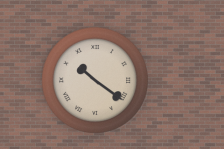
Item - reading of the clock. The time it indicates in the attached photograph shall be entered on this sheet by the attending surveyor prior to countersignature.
10:21
